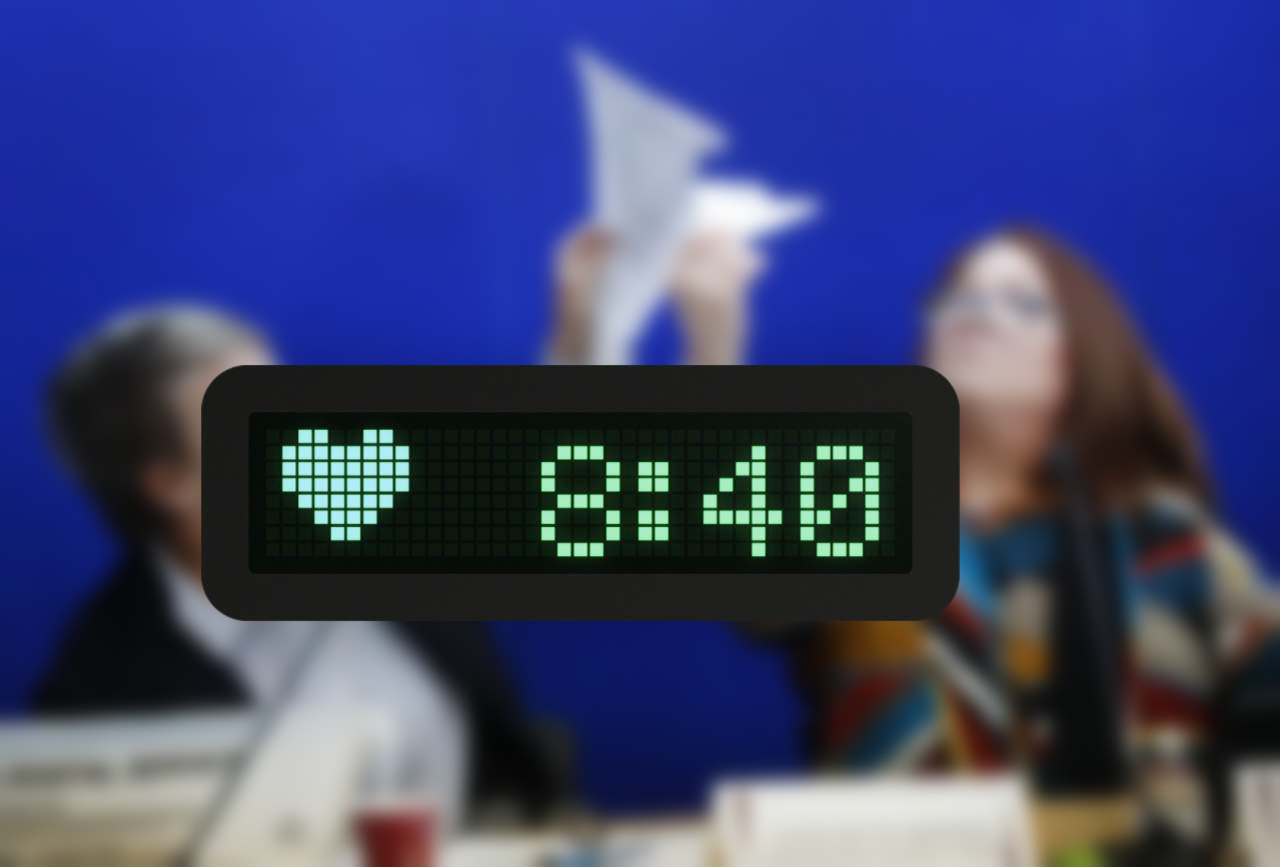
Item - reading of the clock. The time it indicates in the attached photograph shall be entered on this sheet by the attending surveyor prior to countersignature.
8:40
